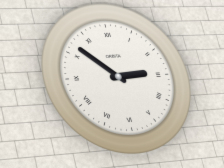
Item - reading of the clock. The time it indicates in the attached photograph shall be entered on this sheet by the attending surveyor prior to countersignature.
2:52
